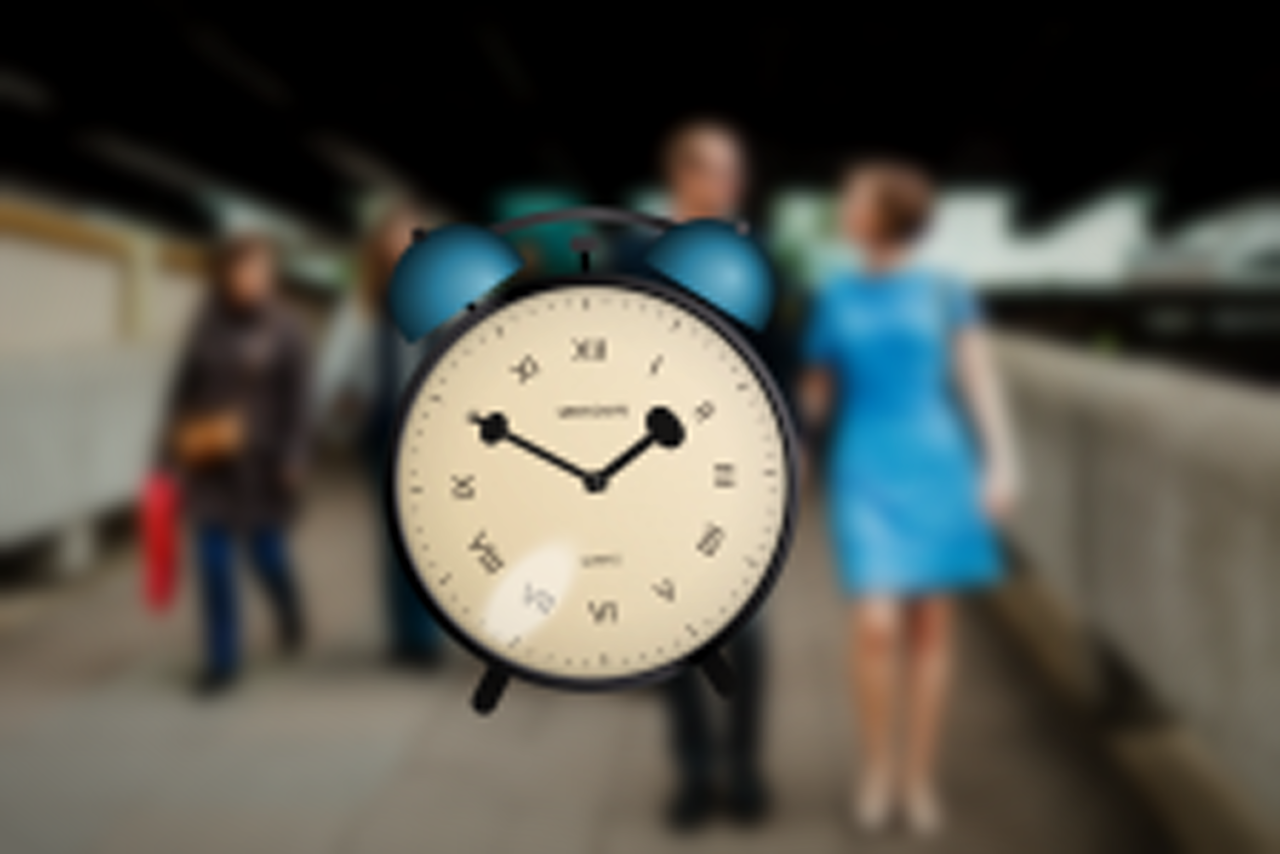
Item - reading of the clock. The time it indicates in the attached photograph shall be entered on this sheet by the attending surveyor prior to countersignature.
1:50
